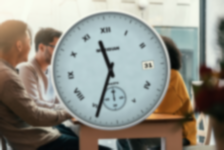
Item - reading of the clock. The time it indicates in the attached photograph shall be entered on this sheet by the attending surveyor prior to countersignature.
11:34
